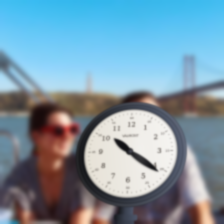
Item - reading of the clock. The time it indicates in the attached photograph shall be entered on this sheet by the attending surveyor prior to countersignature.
10:21
